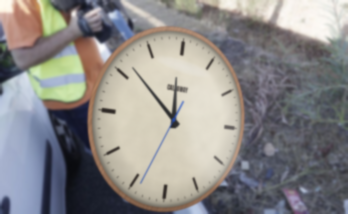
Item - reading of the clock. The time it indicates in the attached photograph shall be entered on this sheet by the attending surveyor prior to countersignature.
11:51:34
